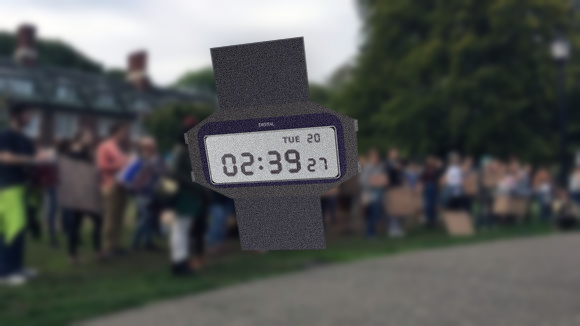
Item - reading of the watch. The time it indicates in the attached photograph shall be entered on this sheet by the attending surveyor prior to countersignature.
2:39:27
